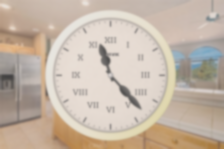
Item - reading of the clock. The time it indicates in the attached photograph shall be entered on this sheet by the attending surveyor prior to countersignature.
11:23
